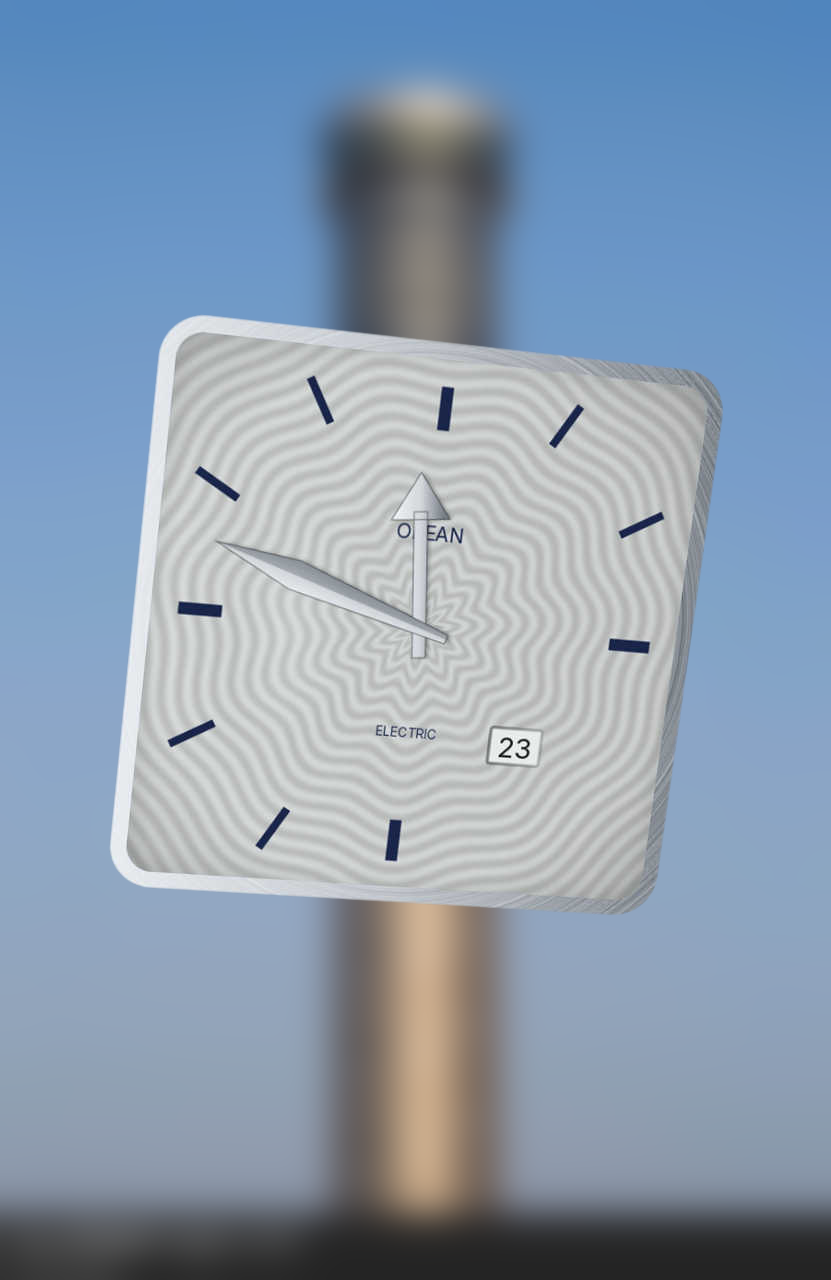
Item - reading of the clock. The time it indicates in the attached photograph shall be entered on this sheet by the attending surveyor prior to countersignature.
11:48
